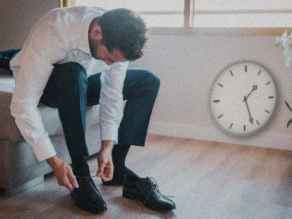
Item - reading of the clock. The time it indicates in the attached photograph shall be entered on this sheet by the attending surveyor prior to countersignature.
1:27
